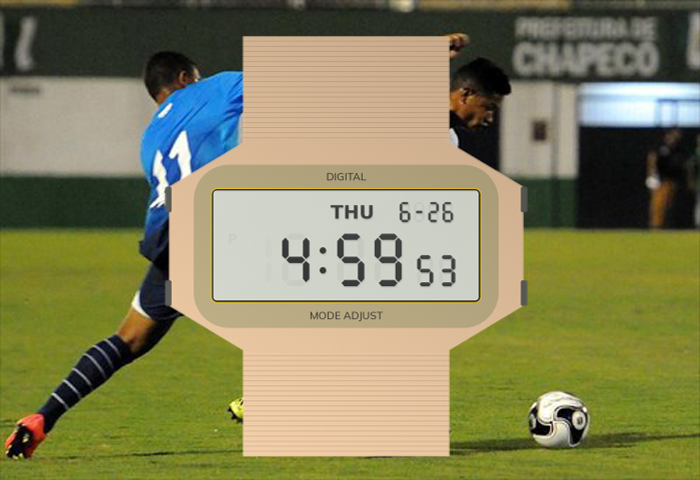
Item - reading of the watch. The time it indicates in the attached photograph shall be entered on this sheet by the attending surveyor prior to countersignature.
4:59:53
